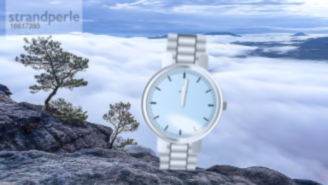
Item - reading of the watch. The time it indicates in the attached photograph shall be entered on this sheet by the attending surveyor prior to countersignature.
12:01
